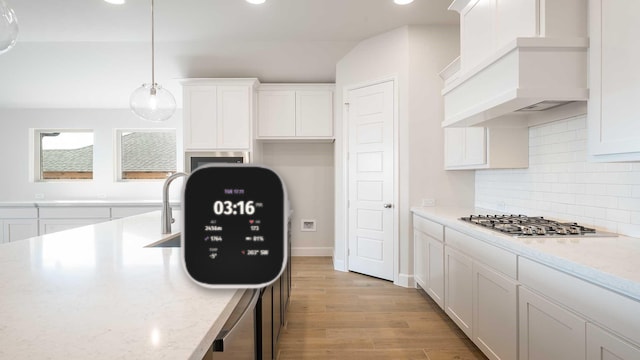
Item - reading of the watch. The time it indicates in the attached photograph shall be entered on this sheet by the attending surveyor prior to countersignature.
3:16
